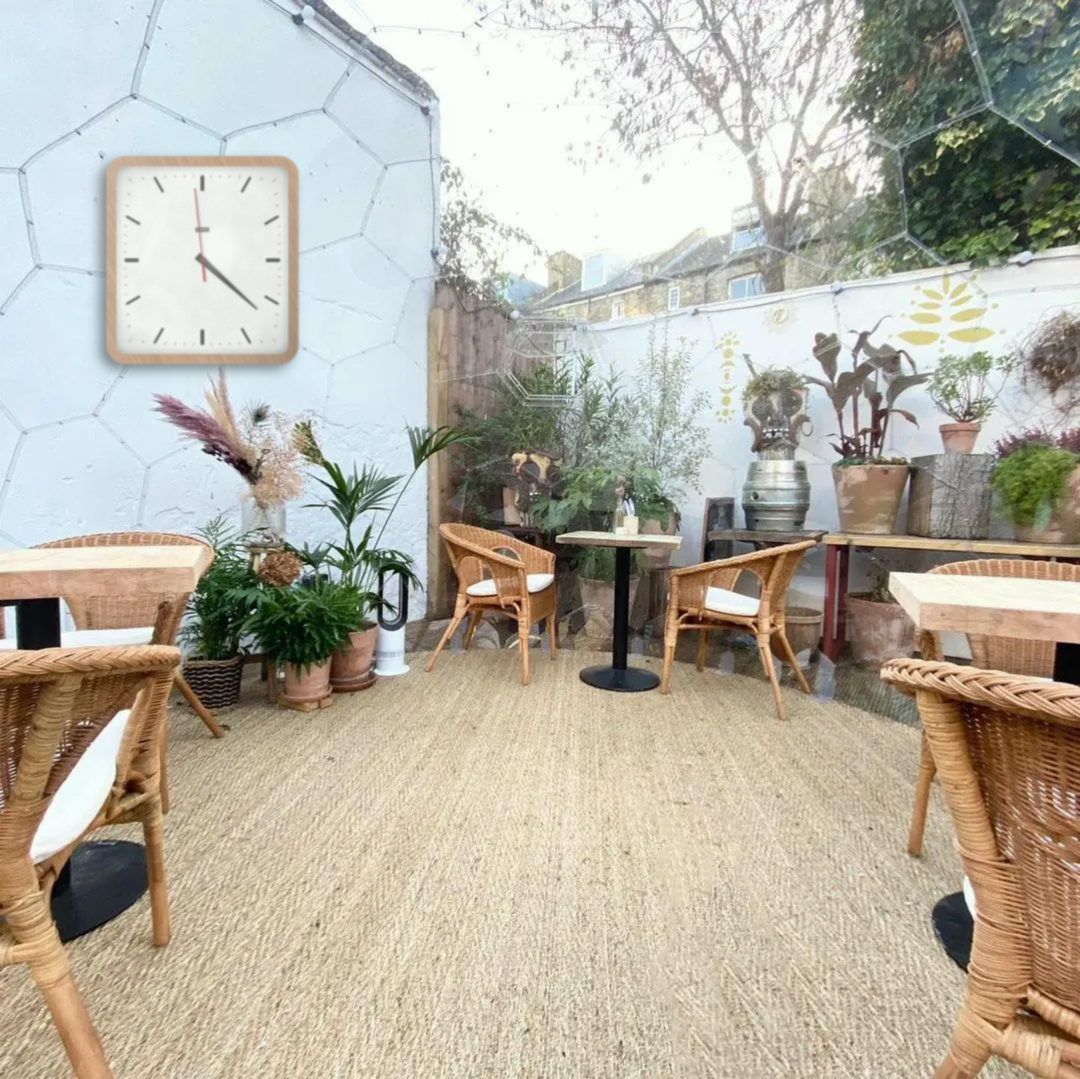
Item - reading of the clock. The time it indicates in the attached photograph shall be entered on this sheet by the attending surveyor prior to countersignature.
4:21:59
